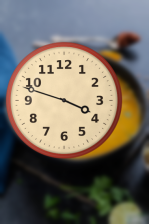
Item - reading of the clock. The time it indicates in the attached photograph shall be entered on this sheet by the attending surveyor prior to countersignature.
3:48
